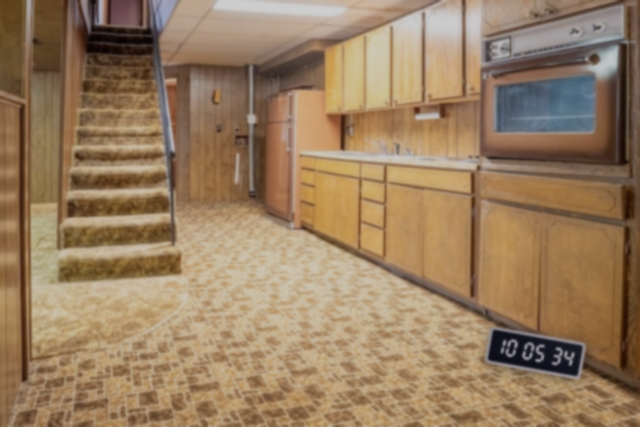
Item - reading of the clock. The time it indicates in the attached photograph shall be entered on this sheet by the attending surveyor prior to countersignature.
10:05:34
